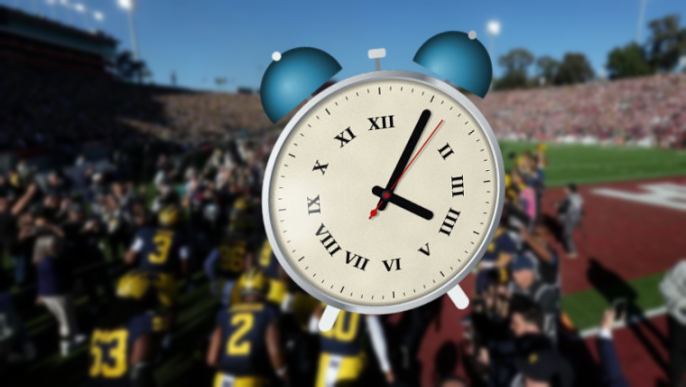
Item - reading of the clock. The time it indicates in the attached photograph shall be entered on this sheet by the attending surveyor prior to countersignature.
4:05:07
